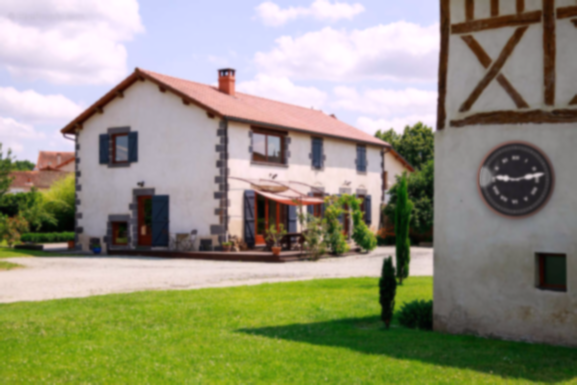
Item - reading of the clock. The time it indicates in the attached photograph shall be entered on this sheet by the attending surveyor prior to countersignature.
9:13
